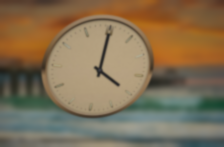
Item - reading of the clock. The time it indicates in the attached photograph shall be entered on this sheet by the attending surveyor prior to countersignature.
4:00
